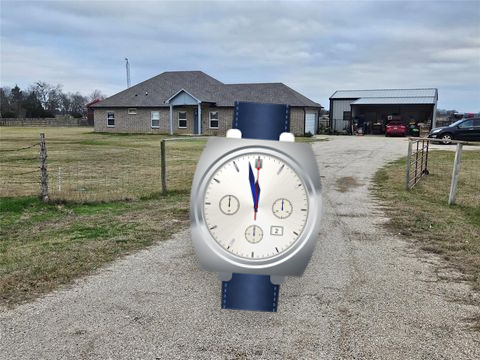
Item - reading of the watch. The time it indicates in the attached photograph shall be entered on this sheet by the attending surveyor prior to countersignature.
11:58
